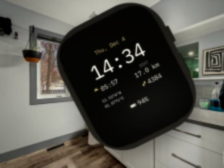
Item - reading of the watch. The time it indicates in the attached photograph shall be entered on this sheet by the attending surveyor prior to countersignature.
14:34
